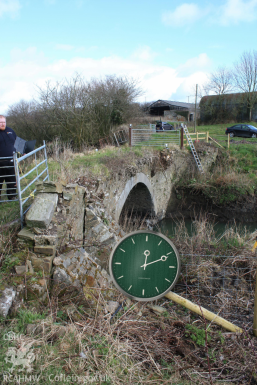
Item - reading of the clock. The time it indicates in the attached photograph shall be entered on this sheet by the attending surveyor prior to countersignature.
12:11
